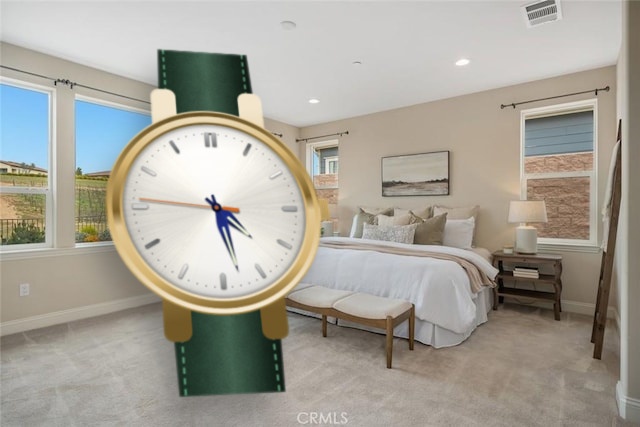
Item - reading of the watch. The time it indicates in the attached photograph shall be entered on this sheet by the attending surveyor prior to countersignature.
4:27:46
